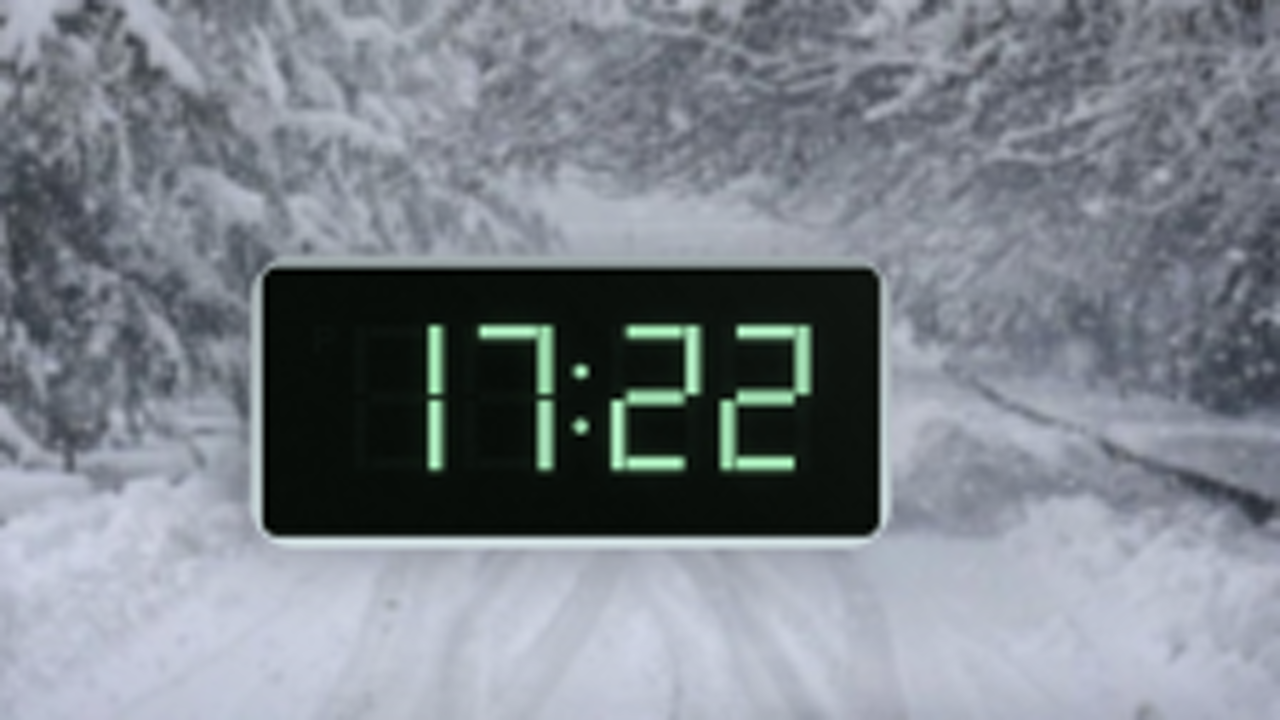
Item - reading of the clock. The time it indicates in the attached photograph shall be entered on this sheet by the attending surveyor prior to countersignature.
17:22
